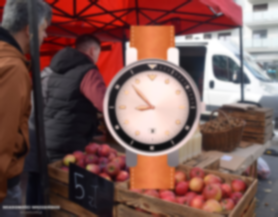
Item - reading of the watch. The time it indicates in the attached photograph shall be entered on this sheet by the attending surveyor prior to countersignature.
8:53
